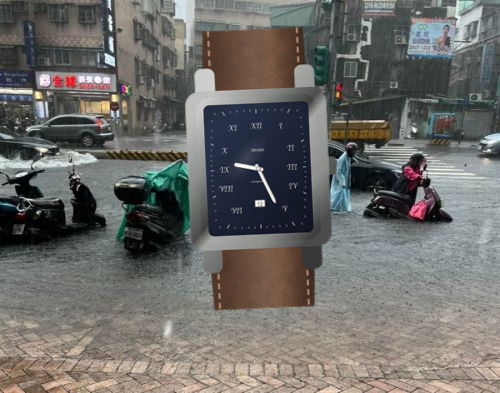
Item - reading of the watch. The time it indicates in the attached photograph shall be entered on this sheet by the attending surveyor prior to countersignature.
9:26
